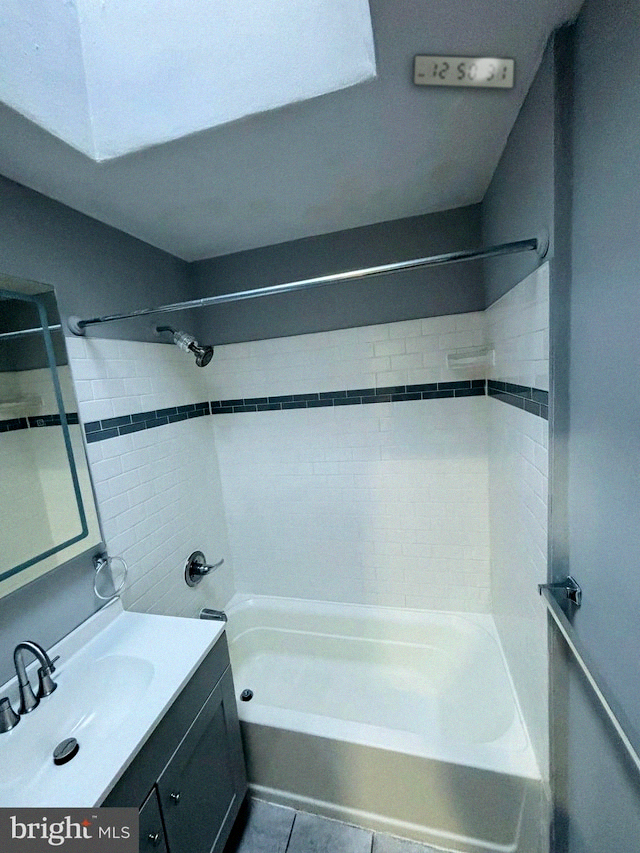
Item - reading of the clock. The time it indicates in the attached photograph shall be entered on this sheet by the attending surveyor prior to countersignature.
12:50:31
